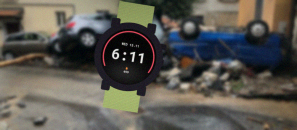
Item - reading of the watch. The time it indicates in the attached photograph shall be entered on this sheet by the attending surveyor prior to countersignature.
6:11
